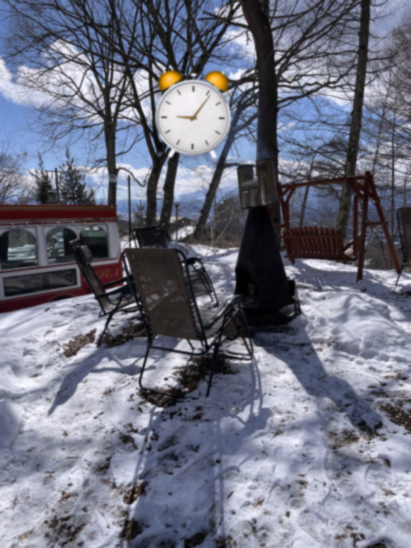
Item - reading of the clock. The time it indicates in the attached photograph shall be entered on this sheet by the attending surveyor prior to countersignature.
9:06
